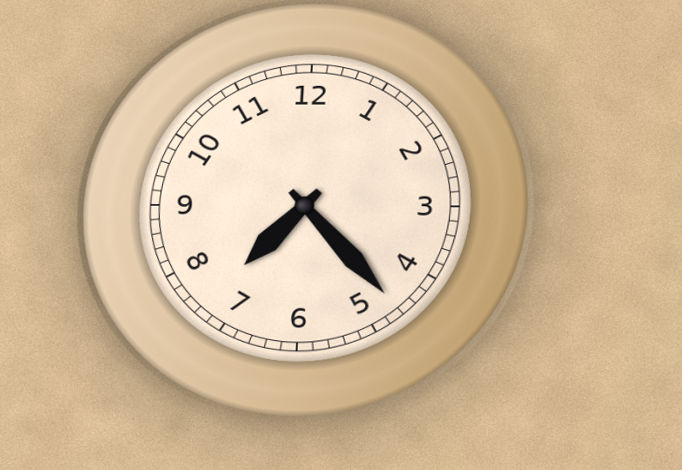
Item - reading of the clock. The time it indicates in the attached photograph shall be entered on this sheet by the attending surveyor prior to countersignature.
7:23
